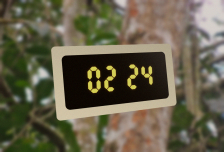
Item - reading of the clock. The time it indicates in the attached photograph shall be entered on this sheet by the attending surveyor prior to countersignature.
2:24
